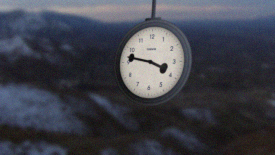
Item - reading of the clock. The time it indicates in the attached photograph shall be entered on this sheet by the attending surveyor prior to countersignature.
3:47
